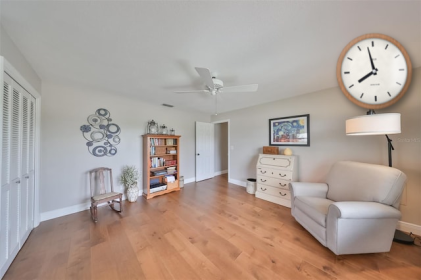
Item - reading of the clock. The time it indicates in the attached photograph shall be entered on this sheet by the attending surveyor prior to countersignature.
7:58
